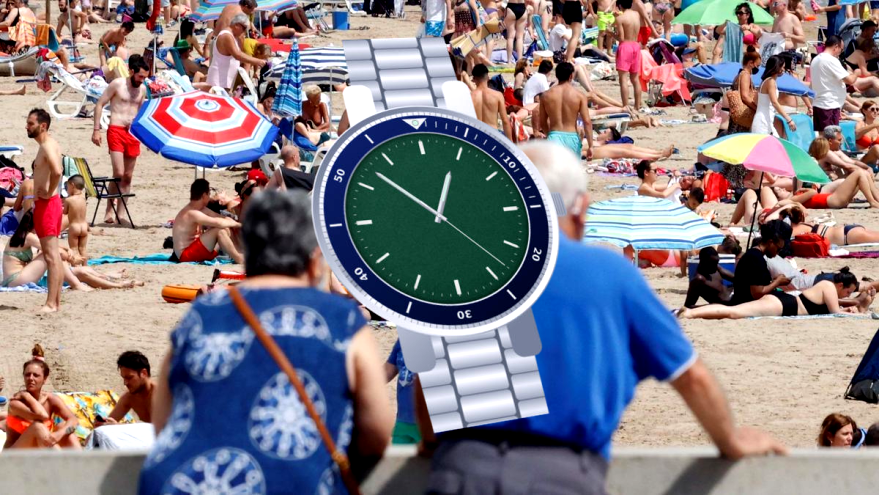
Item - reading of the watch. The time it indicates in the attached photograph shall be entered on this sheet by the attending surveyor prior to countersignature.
12:52:23
